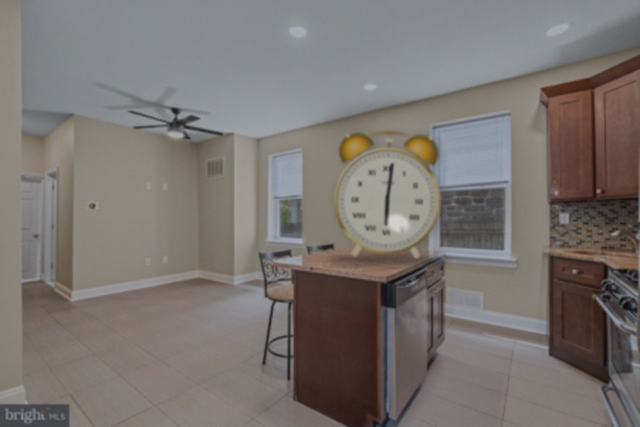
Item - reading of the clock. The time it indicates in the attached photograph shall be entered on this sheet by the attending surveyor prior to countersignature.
6:01
